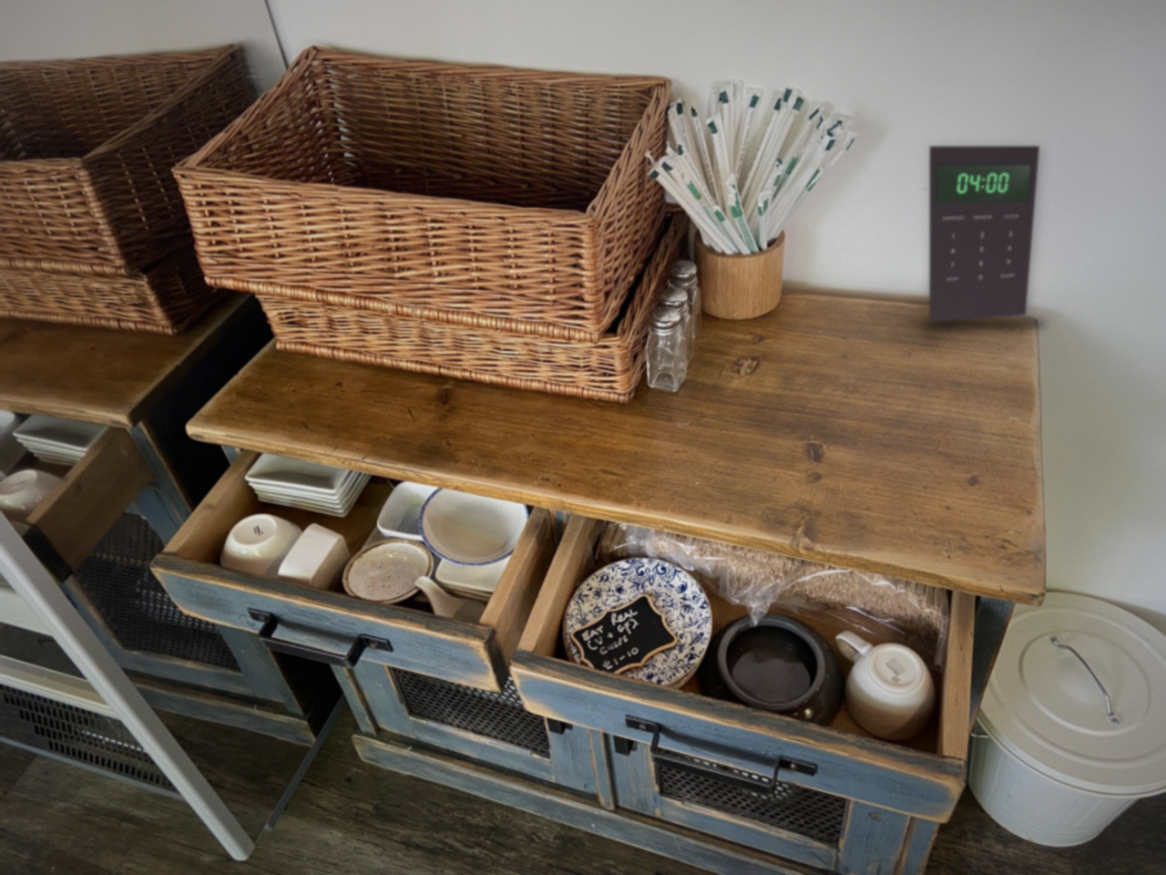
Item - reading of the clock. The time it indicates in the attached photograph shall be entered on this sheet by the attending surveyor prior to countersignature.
4:00
